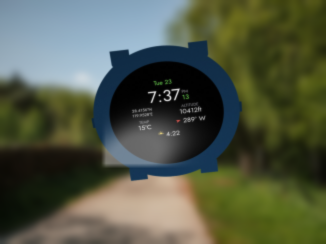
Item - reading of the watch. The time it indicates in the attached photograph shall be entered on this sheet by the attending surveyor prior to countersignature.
7:37
